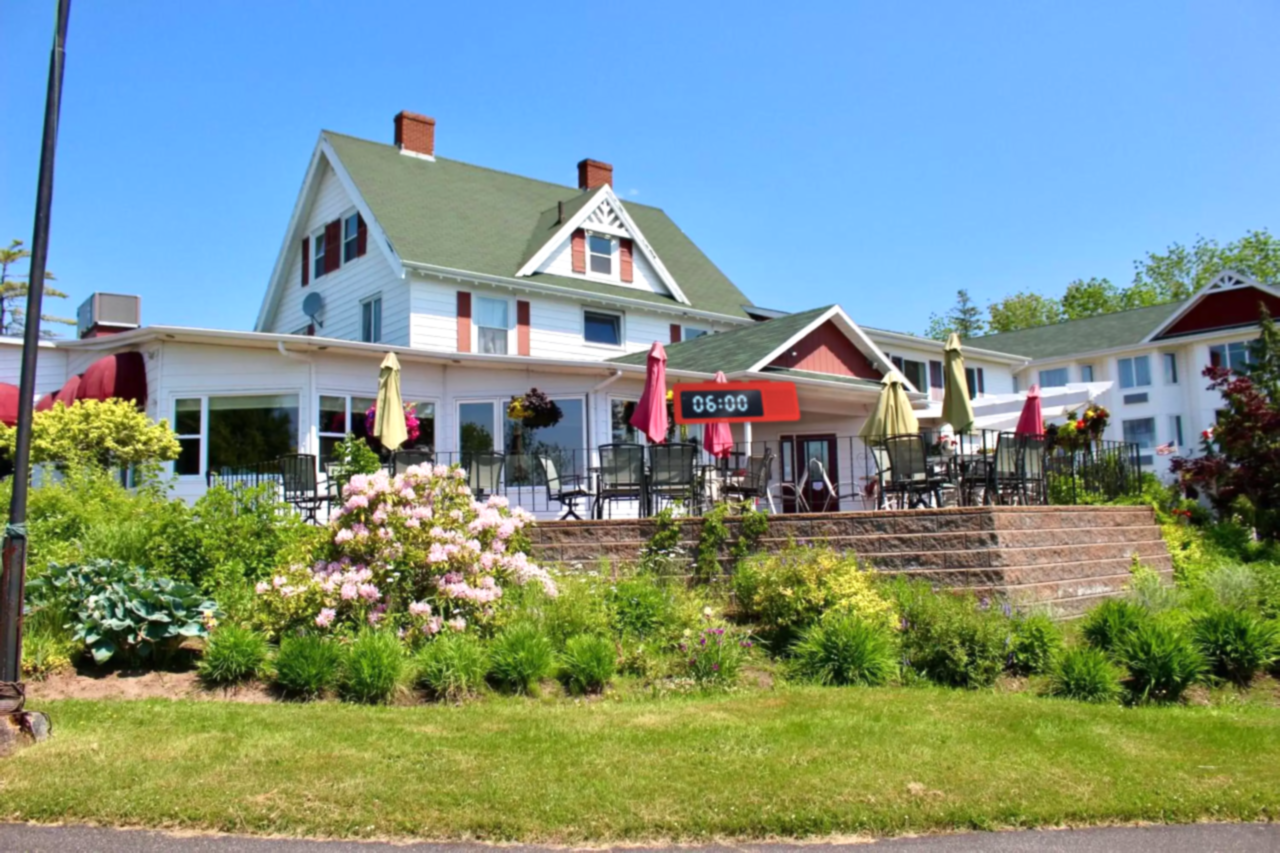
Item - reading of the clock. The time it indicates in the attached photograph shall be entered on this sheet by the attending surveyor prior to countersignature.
6:00
